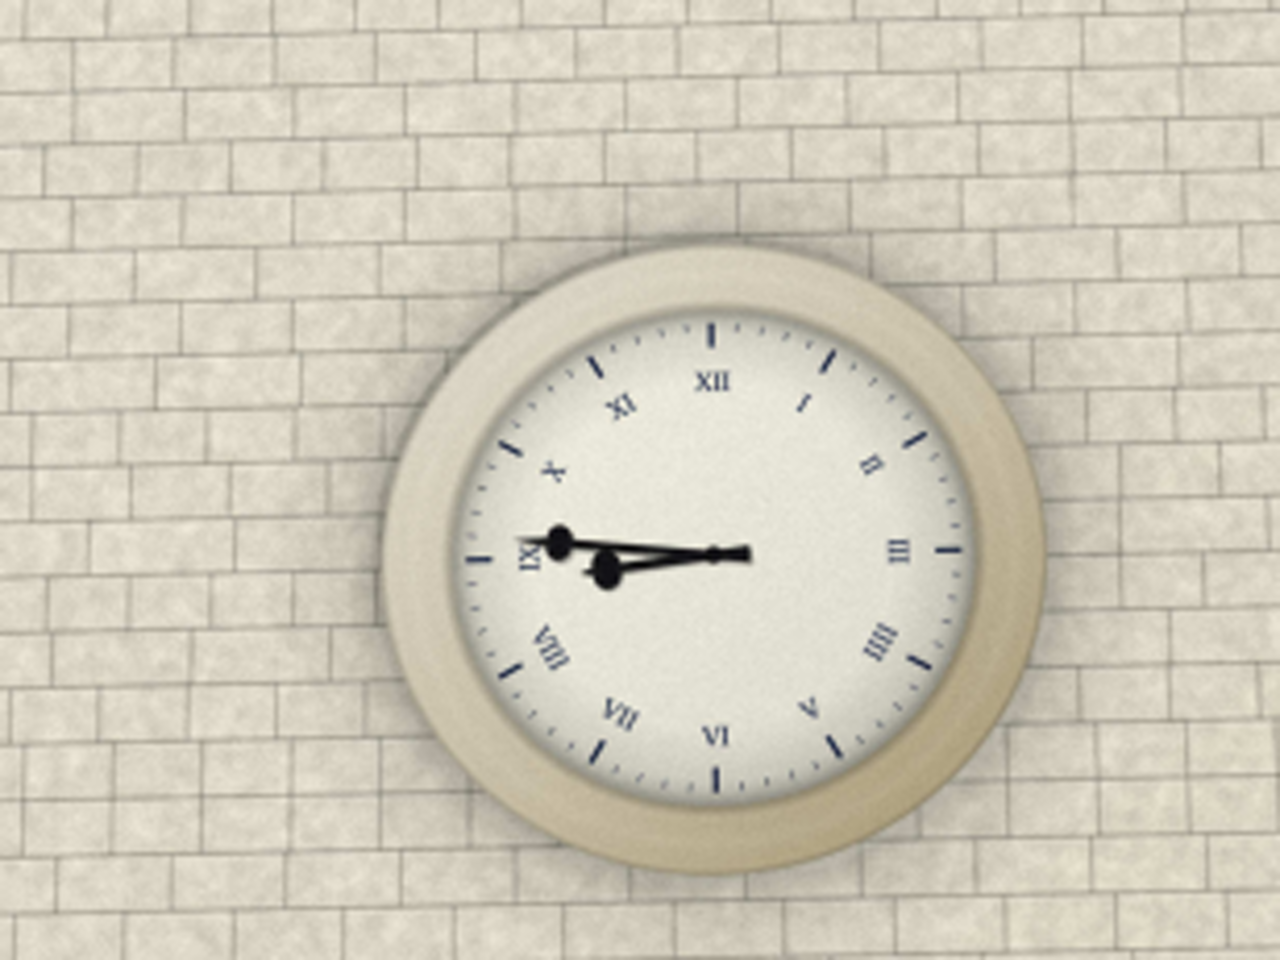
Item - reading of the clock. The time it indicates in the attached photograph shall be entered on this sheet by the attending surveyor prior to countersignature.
8:46
